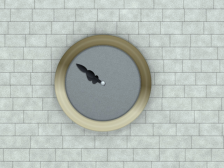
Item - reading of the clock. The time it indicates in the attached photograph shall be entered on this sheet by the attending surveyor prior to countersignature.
9:51
